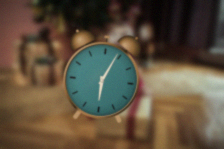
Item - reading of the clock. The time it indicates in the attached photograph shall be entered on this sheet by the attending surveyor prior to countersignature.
6:04
